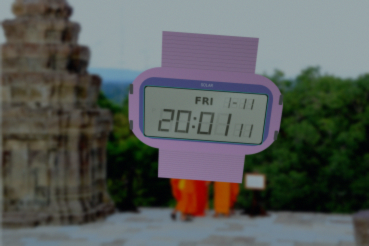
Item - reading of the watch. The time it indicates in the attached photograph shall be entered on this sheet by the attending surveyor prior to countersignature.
20:01:11
